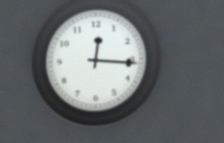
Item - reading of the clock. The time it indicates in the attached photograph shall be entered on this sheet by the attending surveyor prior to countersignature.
12:16
